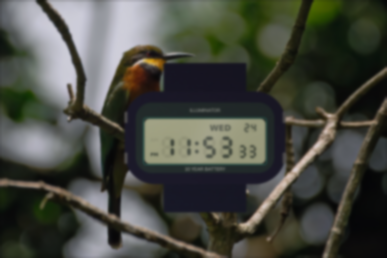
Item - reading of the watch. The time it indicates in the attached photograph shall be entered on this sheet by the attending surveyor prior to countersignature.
11:53:33
